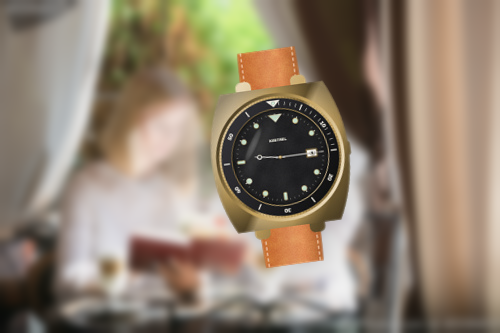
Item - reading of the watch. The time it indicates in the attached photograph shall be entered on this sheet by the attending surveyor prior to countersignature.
9:15
